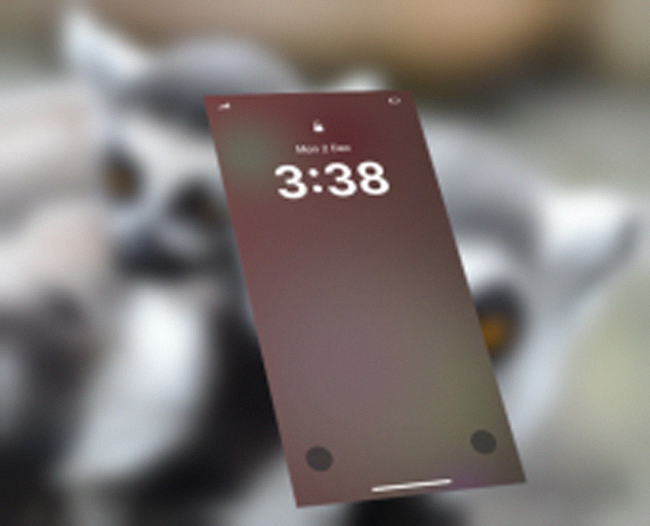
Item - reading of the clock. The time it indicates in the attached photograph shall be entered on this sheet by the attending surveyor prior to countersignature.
3:38
